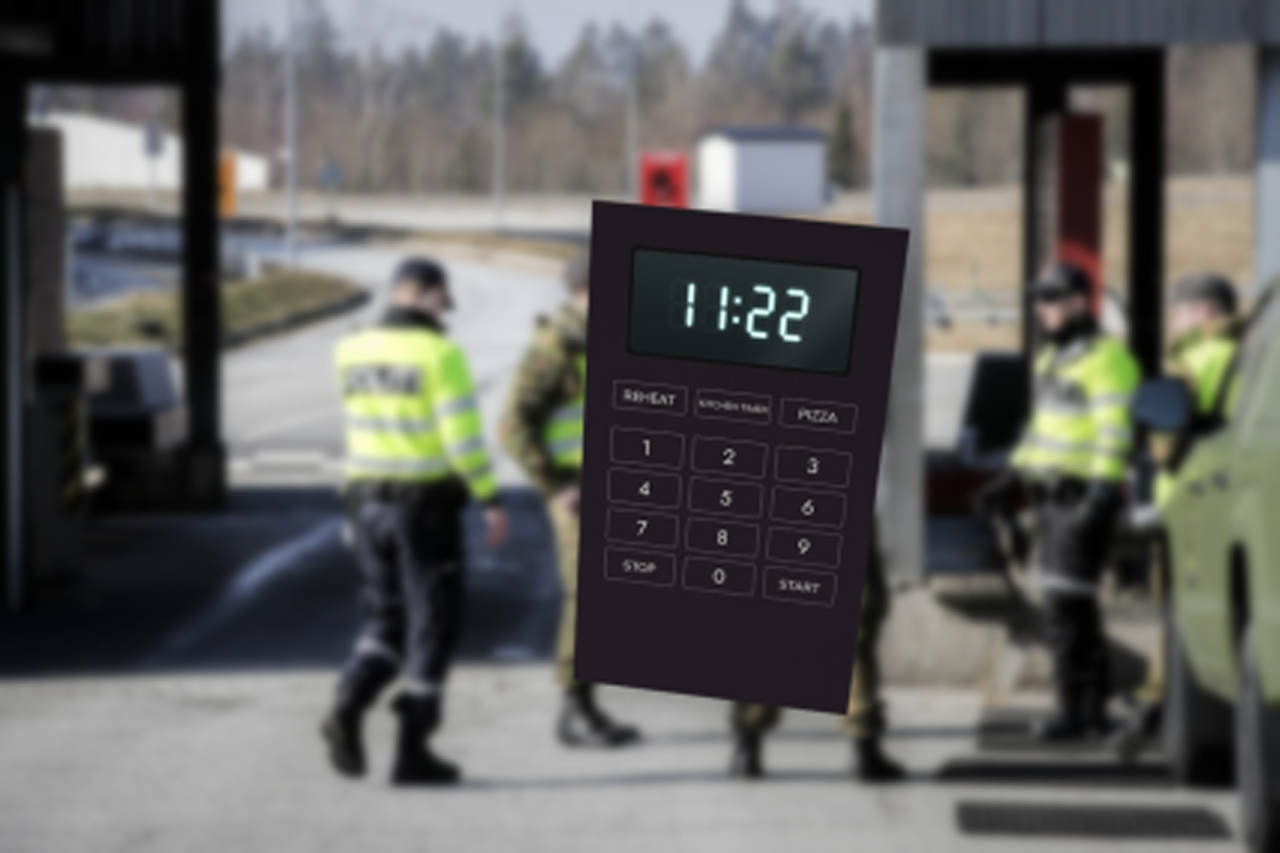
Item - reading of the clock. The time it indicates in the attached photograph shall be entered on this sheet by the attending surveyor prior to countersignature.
11:22
